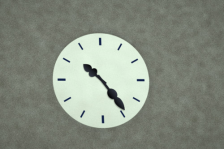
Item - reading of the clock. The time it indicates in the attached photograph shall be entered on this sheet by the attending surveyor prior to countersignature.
10:24
